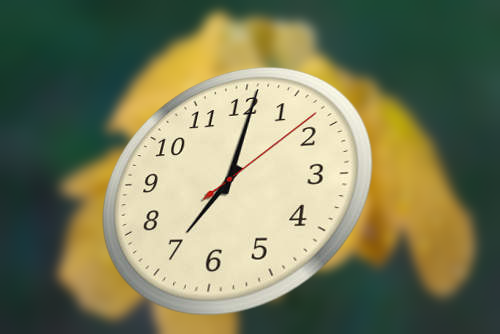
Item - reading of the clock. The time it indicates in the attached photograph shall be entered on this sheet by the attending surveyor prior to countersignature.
7:01:08
